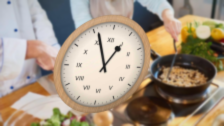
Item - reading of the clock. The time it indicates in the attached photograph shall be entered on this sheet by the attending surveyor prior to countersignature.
12:56
